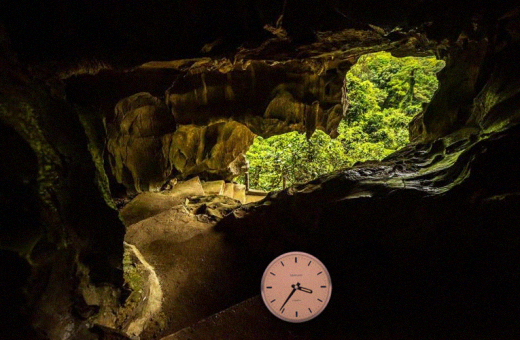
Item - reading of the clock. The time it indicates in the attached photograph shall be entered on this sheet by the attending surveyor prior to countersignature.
3:36
